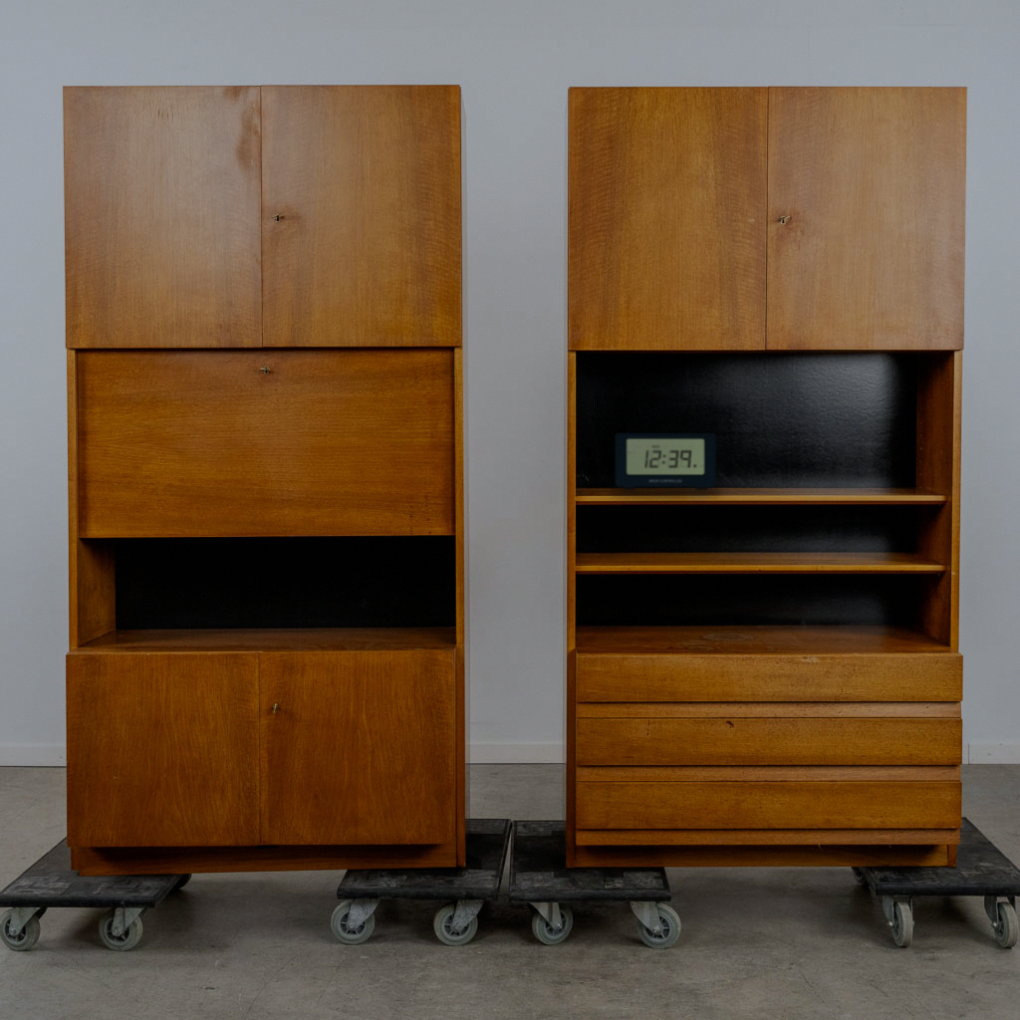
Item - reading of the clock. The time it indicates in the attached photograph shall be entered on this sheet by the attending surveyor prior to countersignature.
12:39
